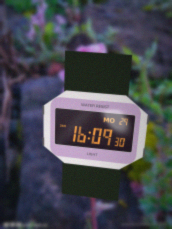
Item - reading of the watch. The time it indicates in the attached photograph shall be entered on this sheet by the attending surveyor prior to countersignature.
16:09:30
